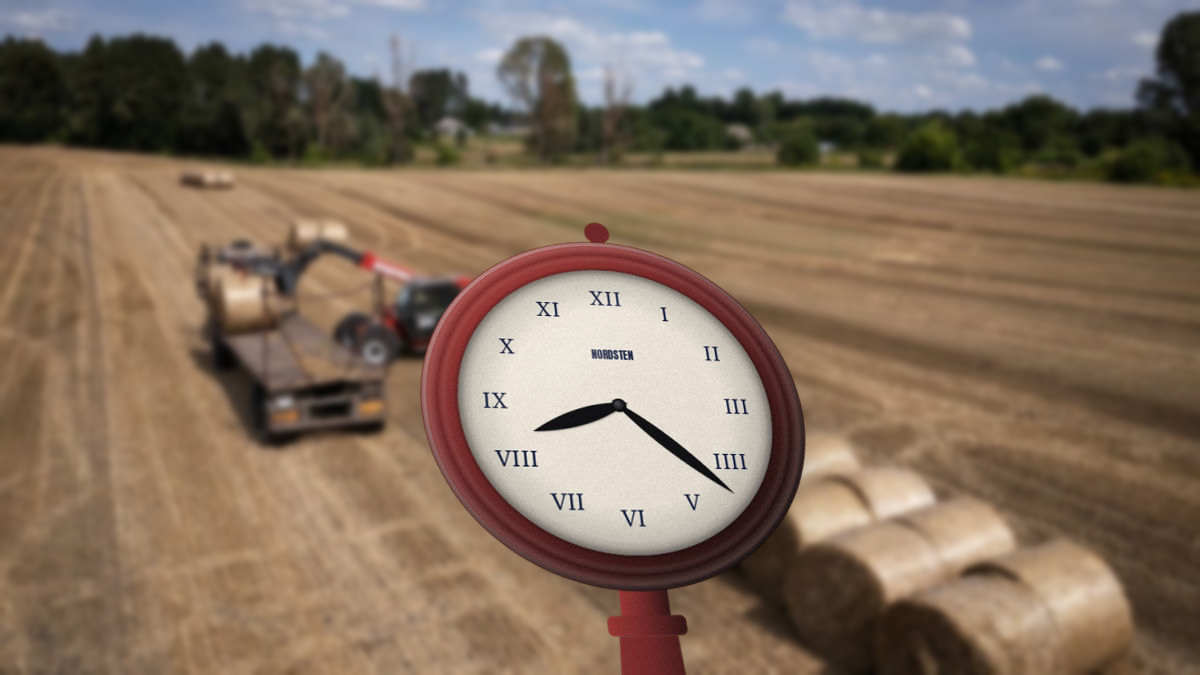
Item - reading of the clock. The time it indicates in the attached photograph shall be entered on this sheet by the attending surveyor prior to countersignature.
8:22
